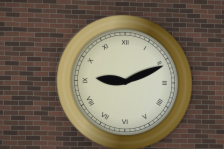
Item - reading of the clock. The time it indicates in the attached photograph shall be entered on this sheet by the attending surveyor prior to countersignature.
9:11
